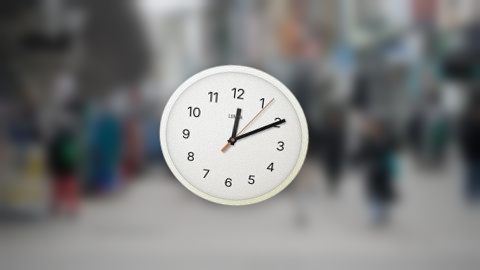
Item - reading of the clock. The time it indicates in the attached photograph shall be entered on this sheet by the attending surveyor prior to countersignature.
12:10:06
